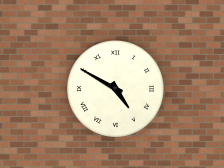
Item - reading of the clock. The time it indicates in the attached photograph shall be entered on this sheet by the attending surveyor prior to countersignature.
4:50
